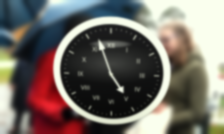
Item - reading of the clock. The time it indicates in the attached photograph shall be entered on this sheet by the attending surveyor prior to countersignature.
4:57
